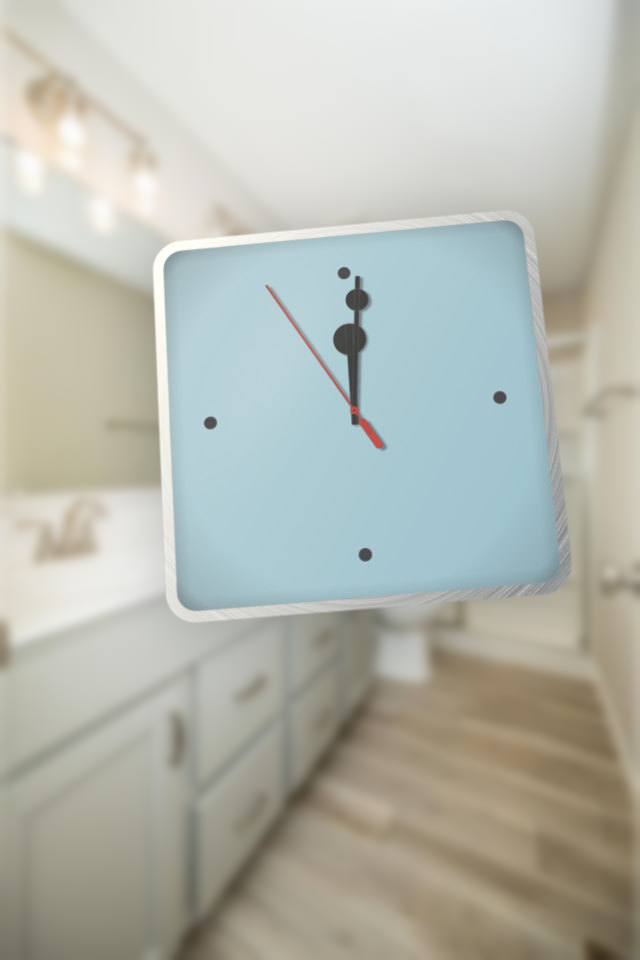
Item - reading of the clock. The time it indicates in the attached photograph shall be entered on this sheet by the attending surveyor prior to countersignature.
12:00:55
